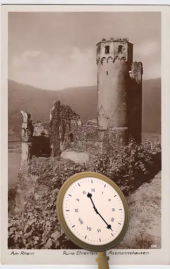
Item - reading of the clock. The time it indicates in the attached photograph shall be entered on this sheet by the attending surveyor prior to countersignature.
11:24
